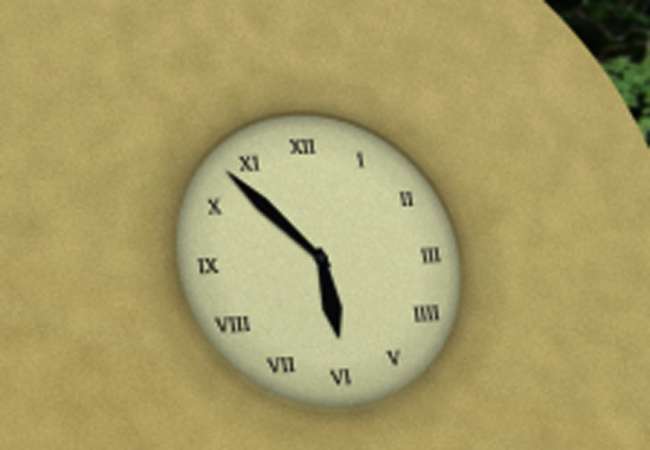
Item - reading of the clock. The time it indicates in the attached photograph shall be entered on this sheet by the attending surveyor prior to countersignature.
5:53
